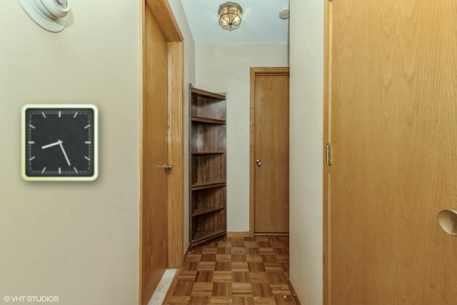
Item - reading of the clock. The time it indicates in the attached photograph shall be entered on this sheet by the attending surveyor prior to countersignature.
8:26
